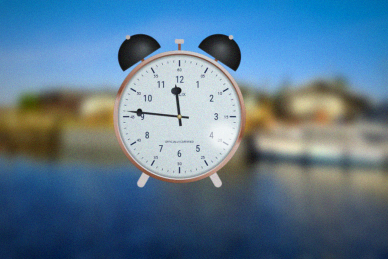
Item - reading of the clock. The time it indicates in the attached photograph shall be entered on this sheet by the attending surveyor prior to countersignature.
11:46
